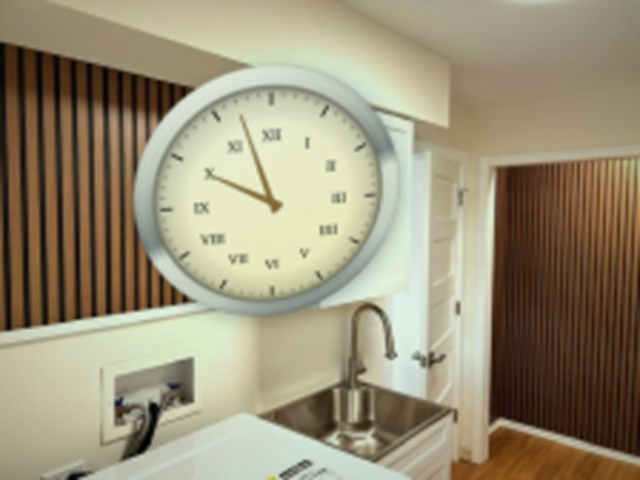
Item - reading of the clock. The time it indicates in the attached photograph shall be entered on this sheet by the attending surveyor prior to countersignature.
9:57
